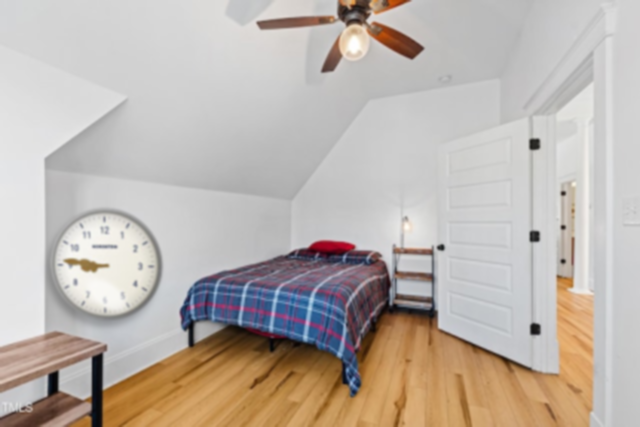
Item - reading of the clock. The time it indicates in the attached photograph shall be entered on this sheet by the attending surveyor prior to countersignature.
8:46
